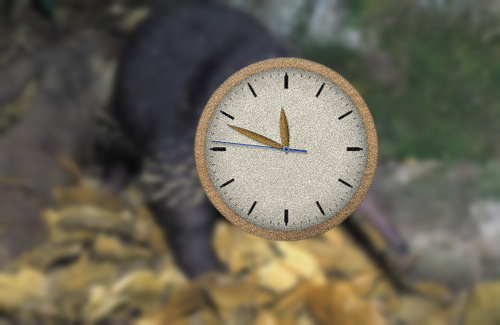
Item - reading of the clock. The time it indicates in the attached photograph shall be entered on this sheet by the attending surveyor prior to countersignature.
11:48:46
